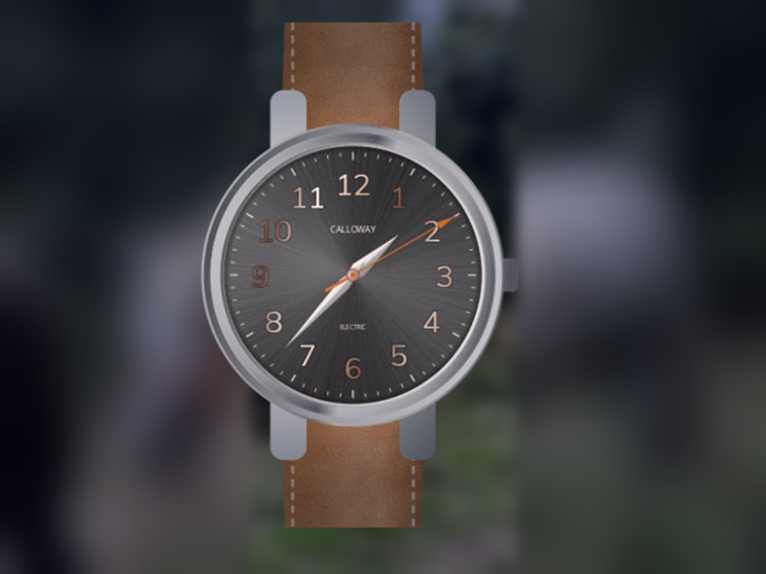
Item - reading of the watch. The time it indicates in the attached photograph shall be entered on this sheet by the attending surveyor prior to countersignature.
1:37:10
